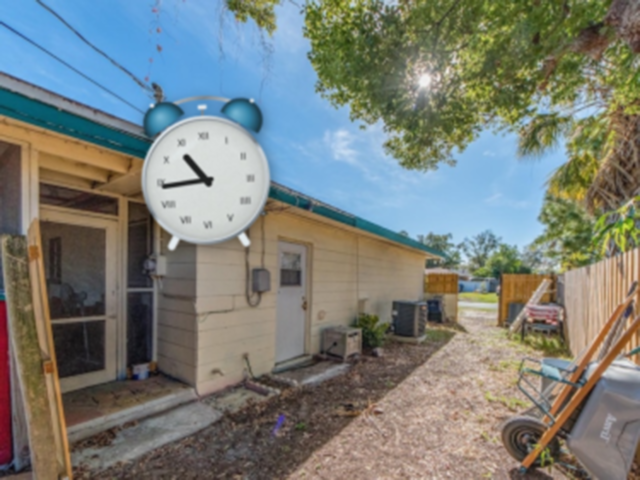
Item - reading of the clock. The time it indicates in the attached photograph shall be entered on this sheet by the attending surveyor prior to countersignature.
10:44
